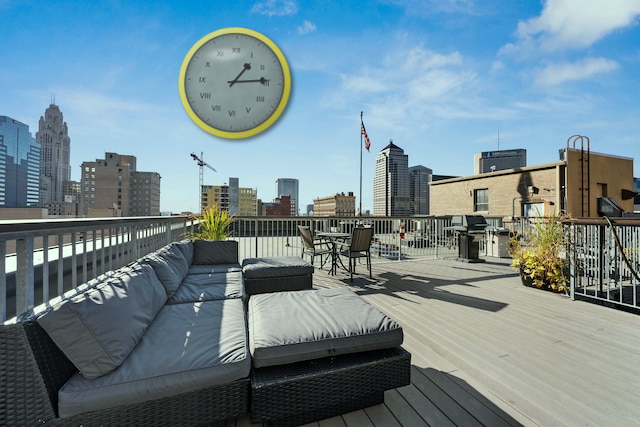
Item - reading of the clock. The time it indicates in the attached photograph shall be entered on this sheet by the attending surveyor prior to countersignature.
1:14
